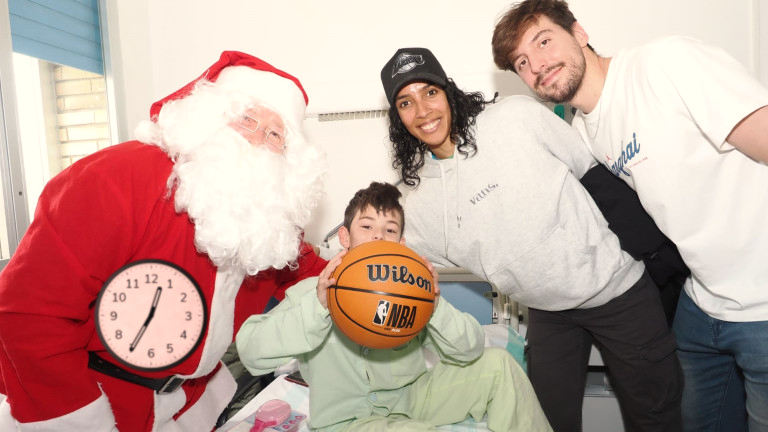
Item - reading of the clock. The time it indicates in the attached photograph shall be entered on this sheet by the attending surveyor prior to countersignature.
12:35
